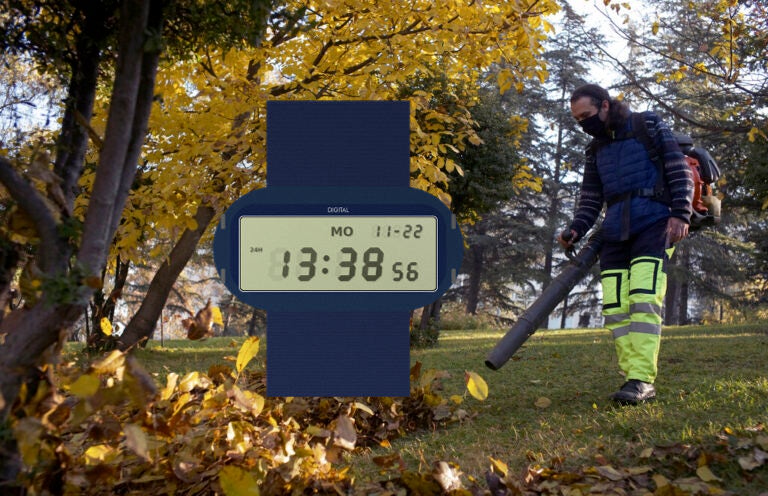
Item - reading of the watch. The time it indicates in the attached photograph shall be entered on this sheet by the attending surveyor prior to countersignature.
13:38:56
